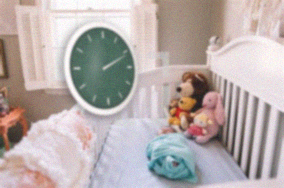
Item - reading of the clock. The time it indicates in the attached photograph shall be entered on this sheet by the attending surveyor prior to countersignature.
2:11
